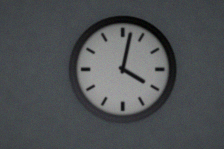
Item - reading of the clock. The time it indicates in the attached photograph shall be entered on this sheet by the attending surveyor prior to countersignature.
4:02
